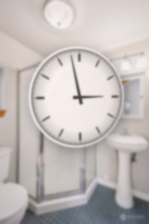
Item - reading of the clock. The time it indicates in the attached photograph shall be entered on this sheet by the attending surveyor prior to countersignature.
2:58
